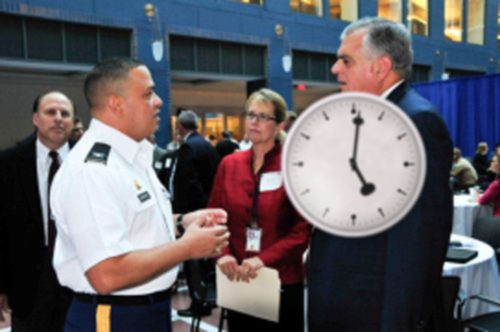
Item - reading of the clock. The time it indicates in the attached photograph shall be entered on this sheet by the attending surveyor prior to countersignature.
5:01
